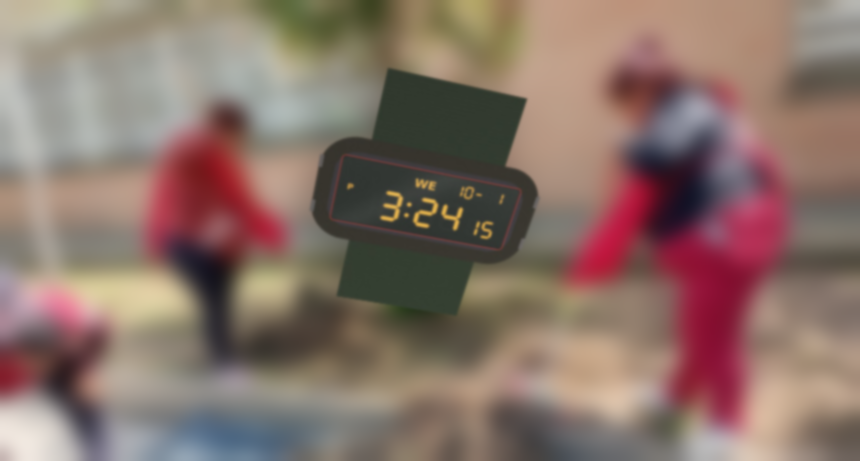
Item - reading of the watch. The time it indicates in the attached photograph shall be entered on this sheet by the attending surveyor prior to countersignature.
3:24:15
